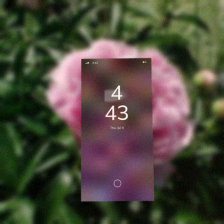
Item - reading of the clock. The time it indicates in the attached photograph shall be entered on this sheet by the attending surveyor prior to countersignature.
4:43
